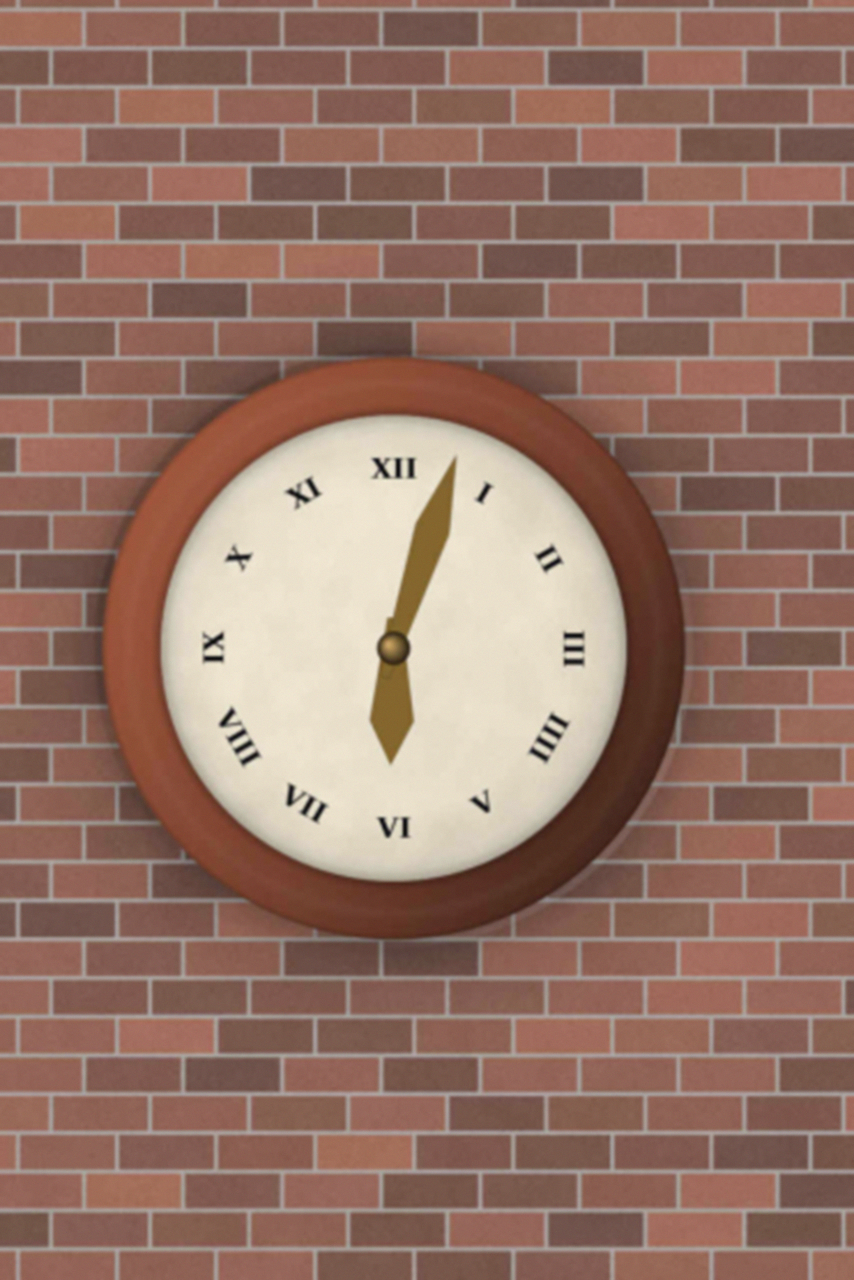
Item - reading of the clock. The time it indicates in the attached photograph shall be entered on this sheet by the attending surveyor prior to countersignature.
6:03
